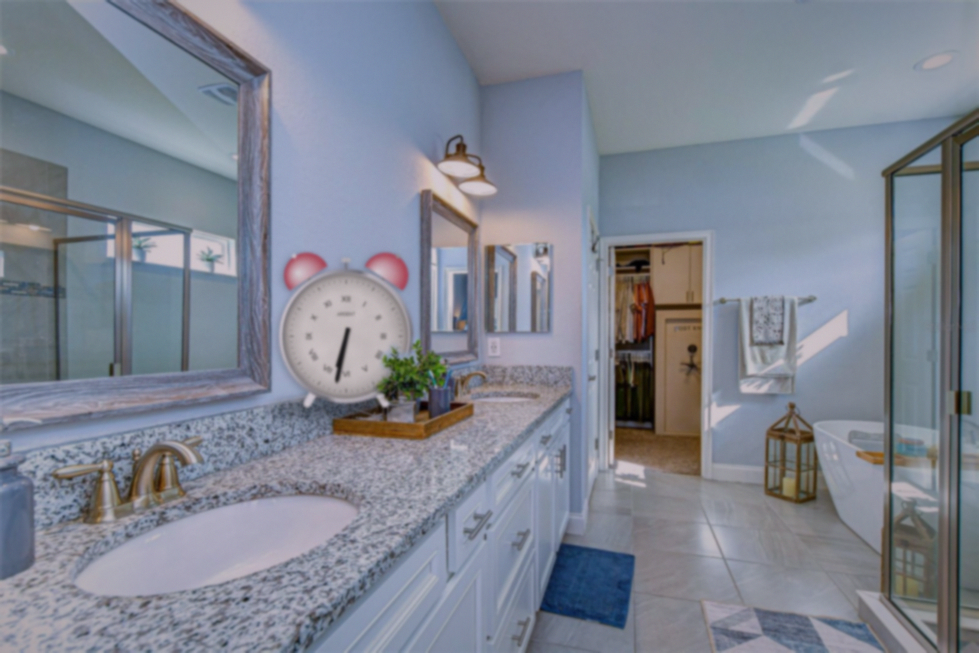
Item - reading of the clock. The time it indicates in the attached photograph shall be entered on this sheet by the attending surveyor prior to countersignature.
6:32
